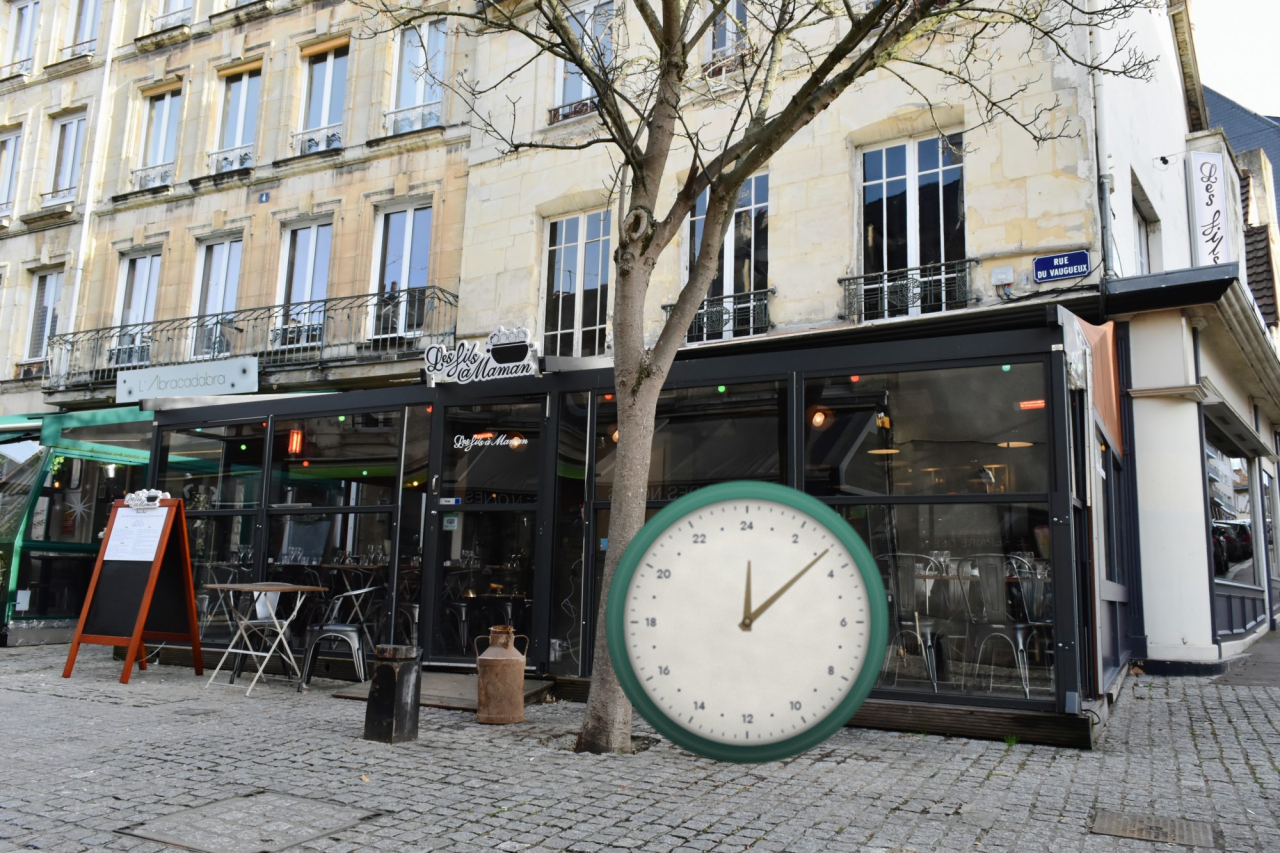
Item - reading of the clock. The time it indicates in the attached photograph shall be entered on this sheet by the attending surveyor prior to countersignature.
0:08
